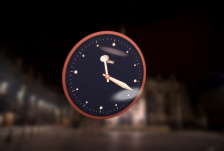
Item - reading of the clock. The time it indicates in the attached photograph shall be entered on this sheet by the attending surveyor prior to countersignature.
11:18
